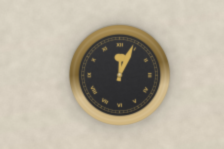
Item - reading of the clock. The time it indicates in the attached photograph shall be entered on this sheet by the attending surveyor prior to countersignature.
12:04
